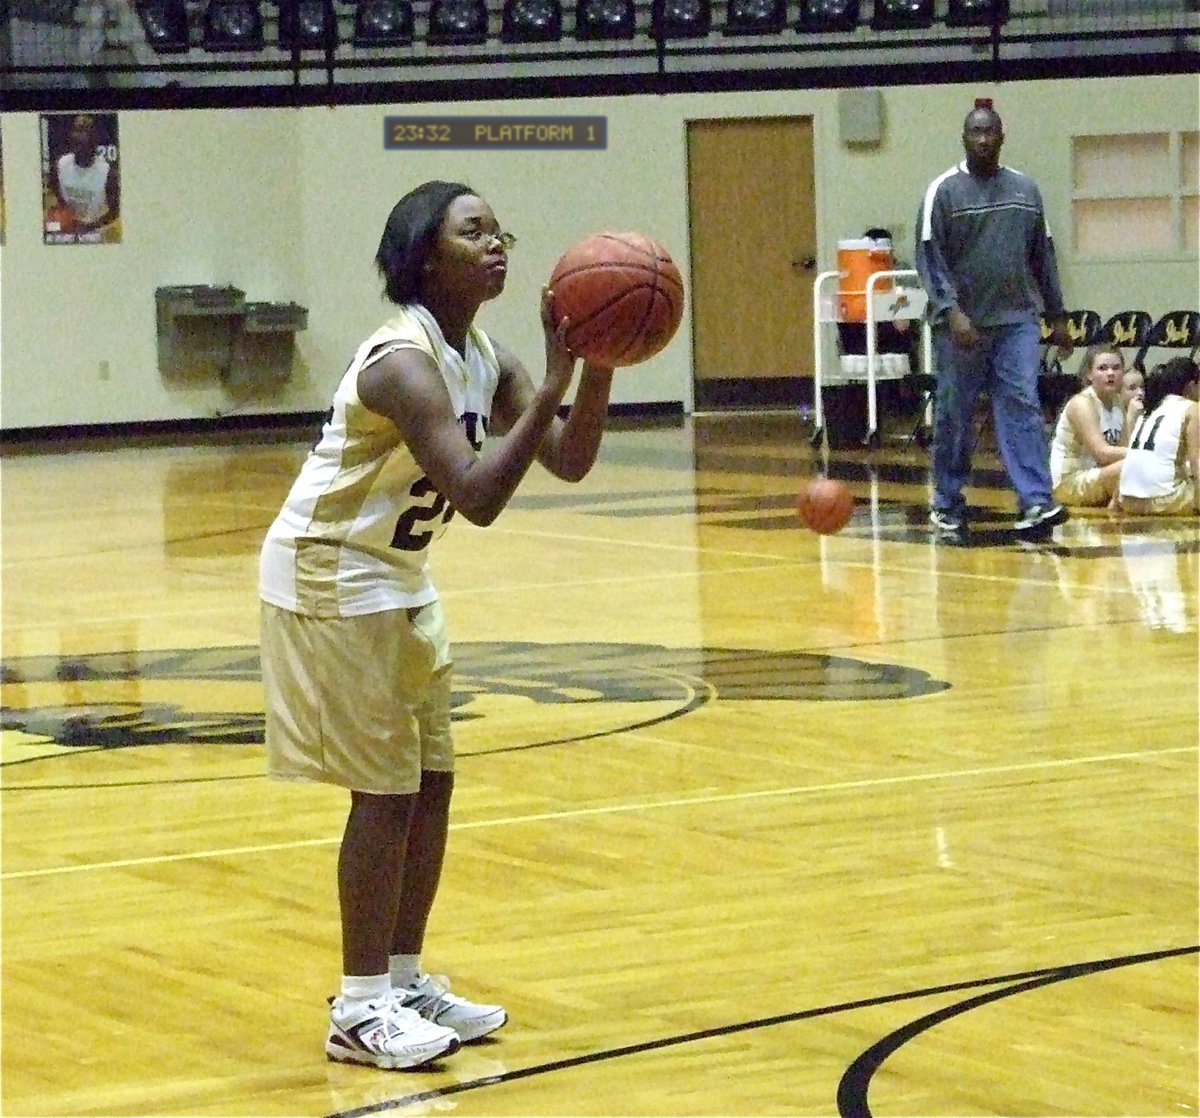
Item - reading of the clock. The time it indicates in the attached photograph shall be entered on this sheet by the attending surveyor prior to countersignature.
23:32
